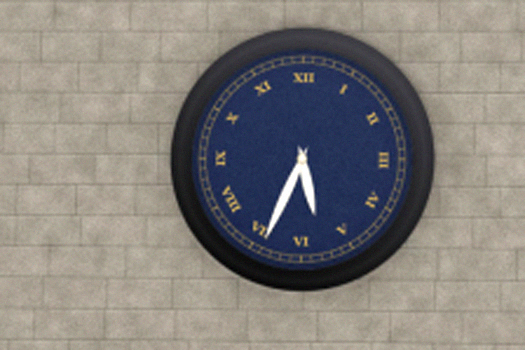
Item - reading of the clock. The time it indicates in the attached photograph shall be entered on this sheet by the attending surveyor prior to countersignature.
5:34
